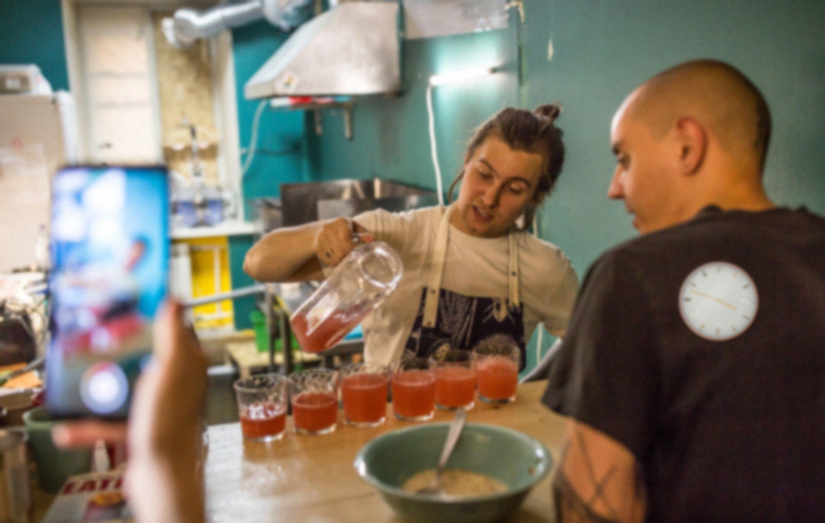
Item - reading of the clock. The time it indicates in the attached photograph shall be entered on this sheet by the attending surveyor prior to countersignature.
3:48
